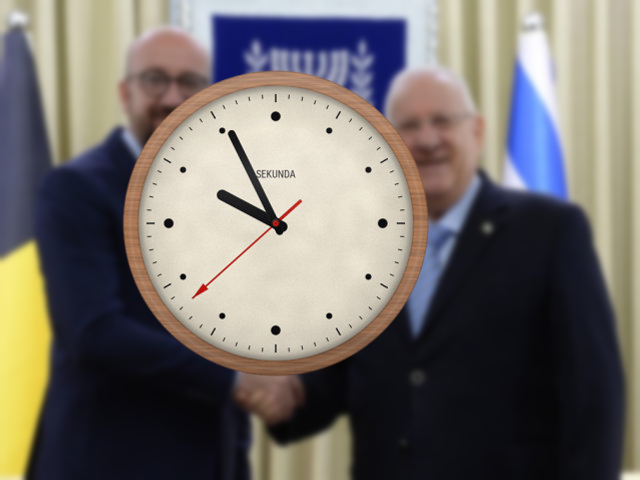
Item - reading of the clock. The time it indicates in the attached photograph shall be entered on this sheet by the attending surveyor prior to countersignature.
9:55:38
